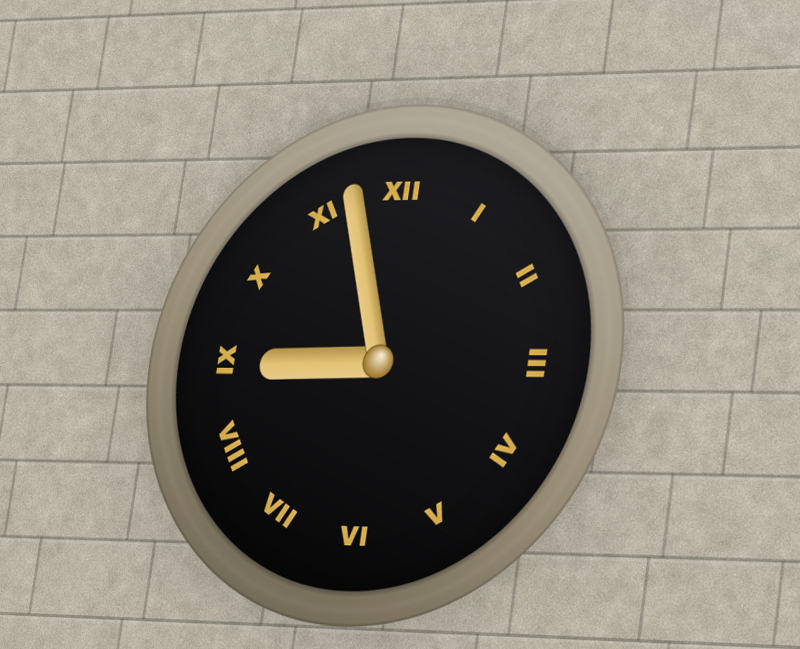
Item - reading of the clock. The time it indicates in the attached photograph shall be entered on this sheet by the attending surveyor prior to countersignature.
8:57
